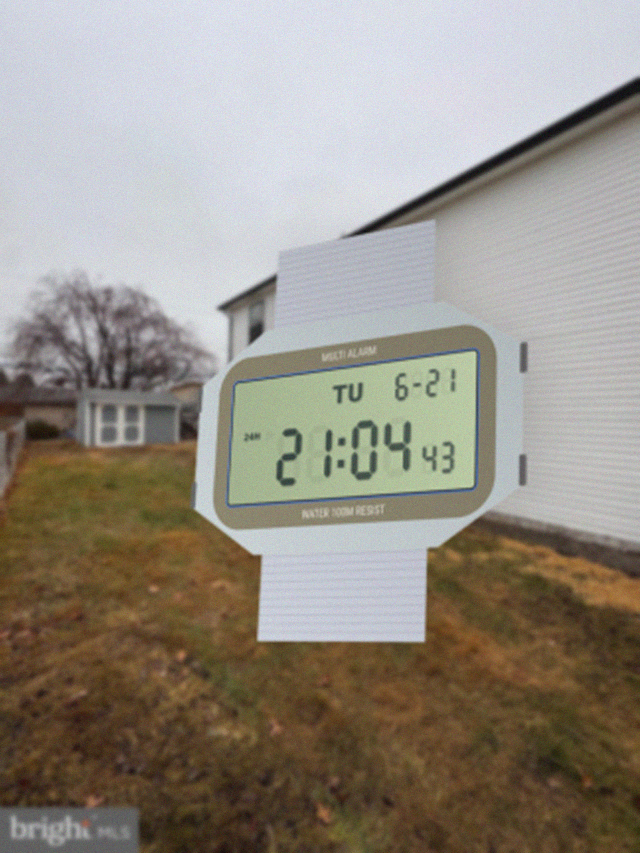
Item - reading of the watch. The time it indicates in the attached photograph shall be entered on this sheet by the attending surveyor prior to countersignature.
21:04:43
